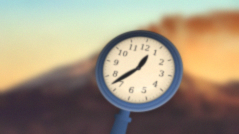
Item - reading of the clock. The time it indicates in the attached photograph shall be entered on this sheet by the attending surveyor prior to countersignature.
12:37
